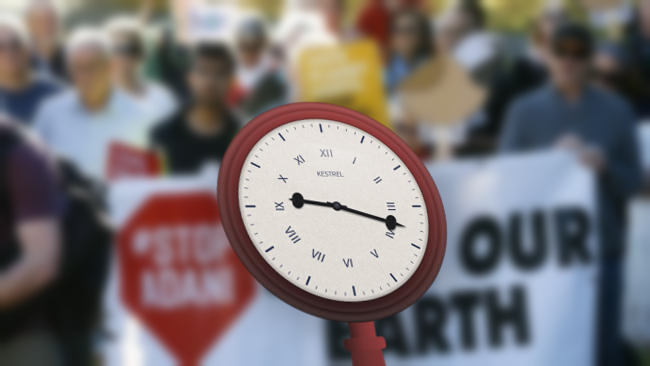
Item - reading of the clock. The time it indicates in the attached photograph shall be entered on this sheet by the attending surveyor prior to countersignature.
9:18
